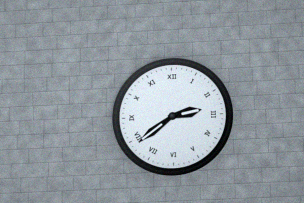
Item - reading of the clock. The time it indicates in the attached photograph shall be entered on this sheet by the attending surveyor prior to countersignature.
2:39
